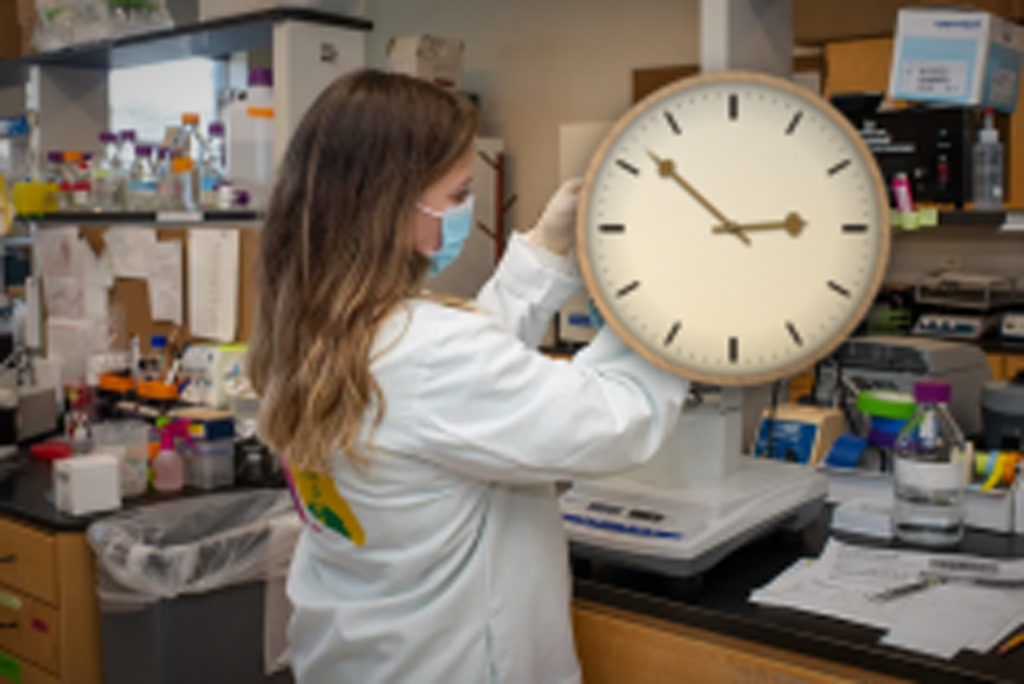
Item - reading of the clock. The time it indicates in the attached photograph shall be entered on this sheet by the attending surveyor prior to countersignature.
2:52
